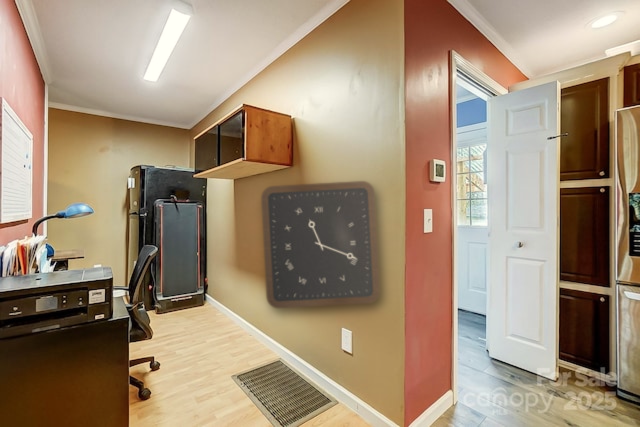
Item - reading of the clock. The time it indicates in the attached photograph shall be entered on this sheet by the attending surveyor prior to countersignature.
11:19
